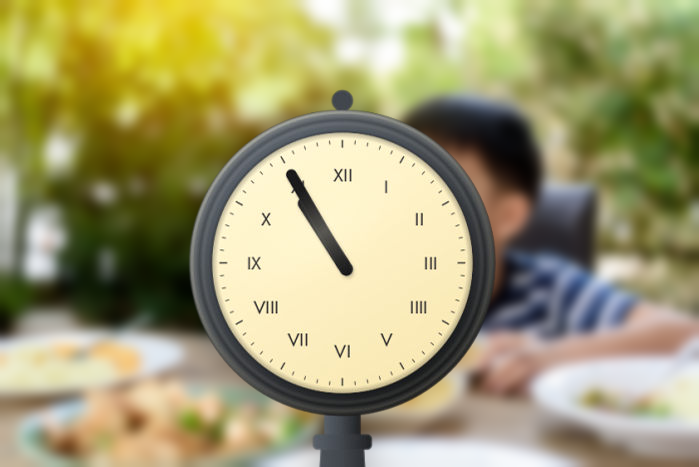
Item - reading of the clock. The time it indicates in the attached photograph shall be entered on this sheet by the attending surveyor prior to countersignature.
10:55
